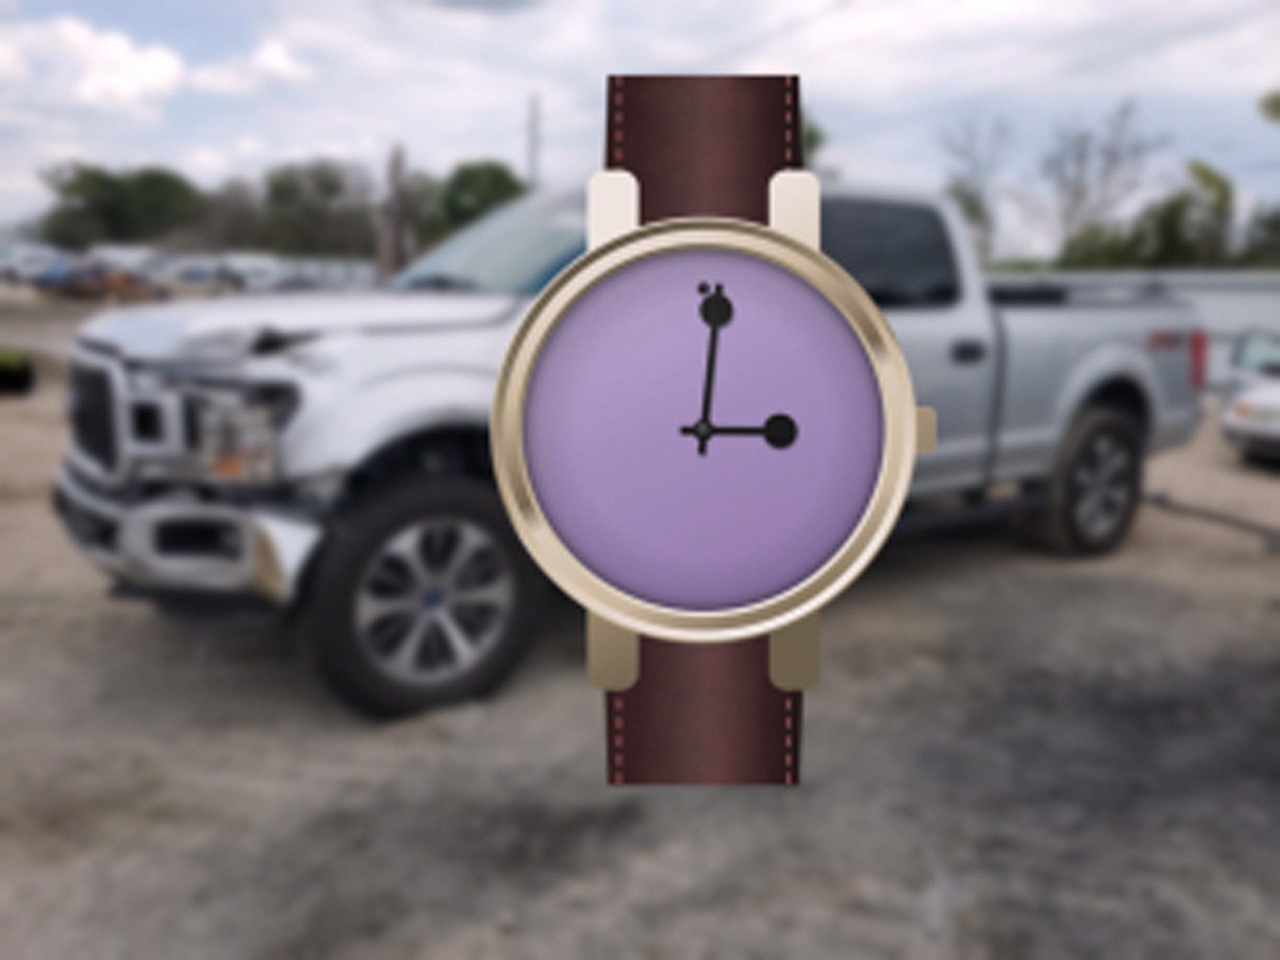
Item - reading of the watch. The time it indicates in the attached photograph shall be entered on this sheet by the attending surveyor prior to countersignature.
3:01
